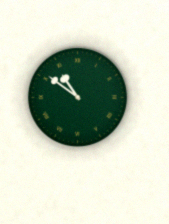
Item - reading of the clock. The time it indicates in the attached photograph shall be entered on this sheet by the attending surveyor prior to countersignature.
10:51
